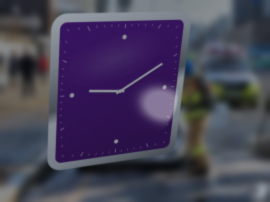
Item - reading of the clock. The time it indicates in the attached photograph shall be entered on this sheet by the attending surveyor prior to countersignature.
9:10
